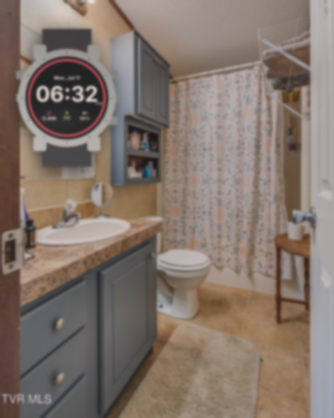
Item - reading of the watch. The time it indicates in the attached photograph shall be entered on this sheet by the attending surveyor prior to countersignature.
6:32
